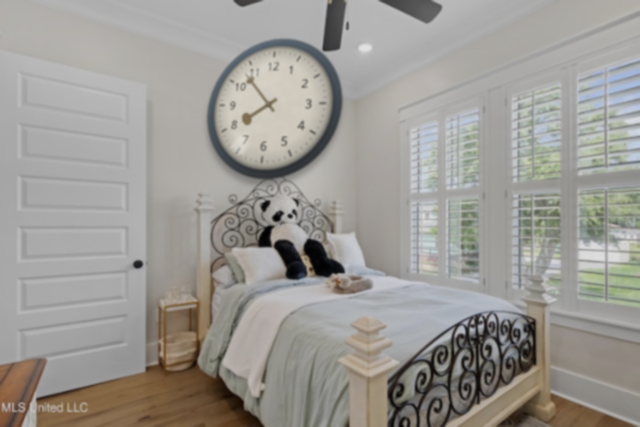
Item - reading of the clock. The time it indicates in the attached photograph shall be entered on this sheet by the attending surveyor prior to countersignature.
7:53
